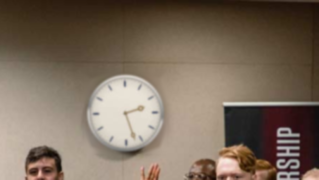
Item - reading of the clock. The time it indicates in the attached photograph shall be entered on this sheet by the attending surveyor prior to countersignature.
2:27
